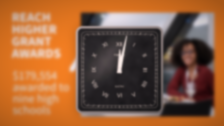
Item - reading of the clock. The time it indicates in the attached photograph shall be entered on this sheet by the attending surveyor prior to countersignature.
12:02
